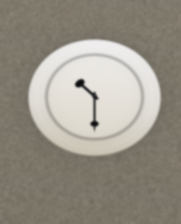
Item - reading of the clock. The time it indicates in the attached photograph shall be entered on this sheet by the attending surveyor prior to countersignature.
10:30
